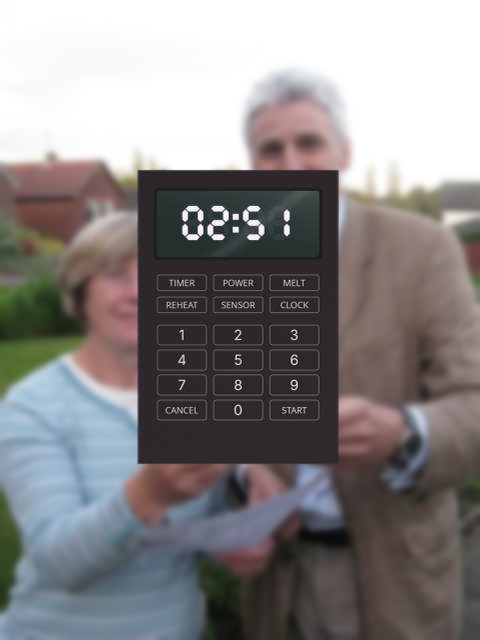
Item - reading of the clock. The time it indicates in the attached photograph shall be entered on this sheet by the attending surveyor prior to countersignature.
2:51
